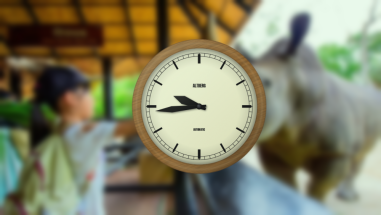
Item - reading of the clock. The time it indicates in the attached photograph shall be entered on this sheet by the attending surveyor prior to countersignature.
9:44
